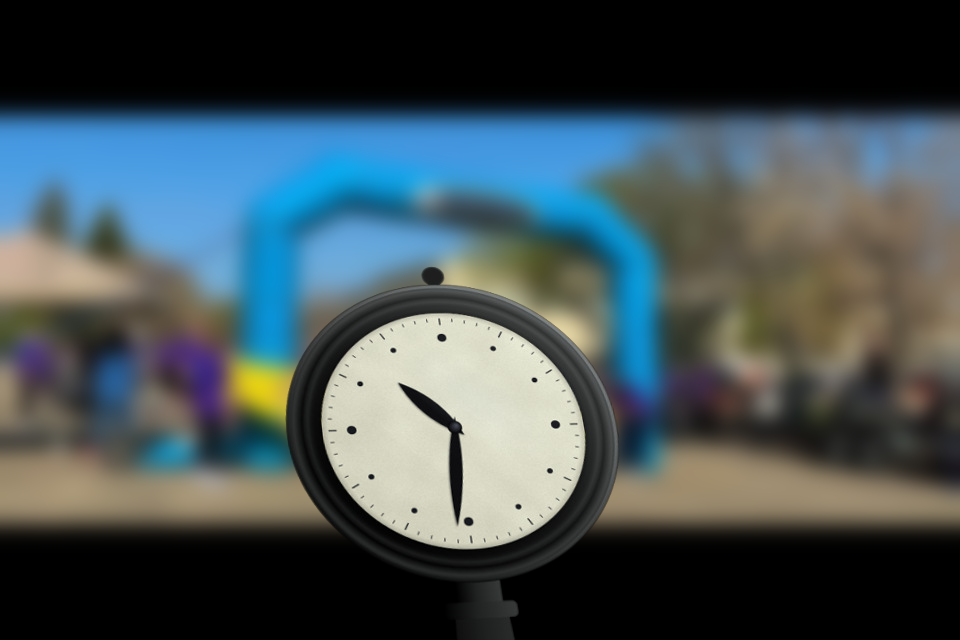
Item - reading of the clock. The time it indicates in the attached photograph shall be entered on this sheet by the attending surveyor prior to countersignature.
10:31
